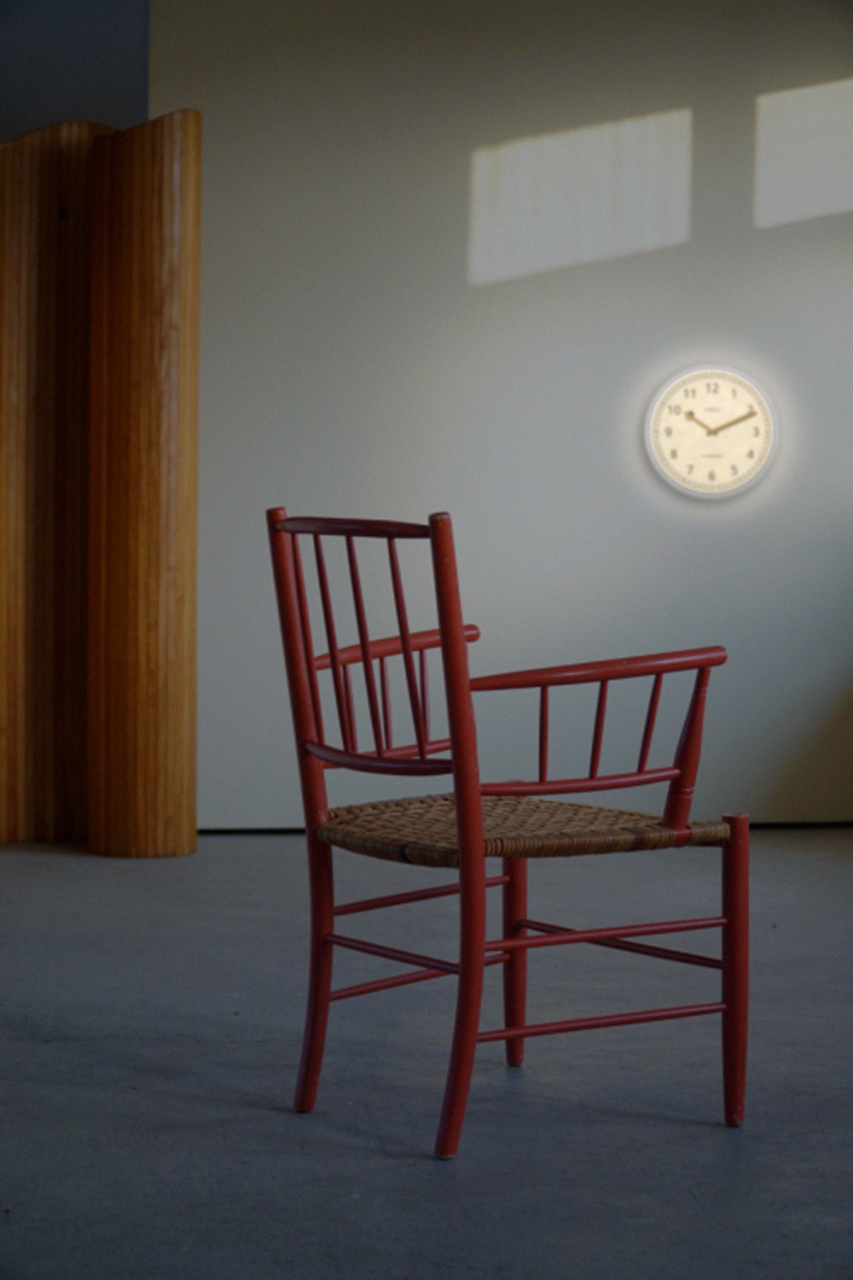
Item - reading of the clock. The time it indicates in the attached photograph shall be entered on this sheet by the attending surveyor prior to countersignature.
10:11
